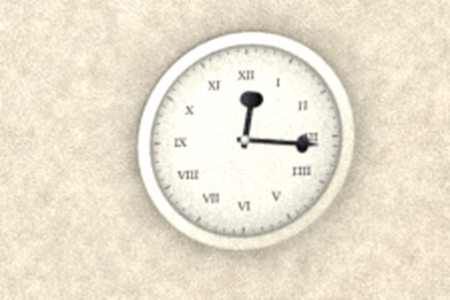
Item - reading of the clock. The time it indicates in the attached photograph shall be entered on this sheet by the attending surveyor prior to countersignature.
12:16
